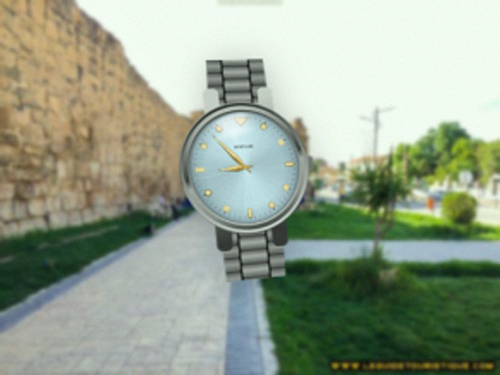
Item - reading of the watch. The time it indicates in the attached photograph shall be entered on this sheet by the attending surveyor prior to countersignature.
8:53
